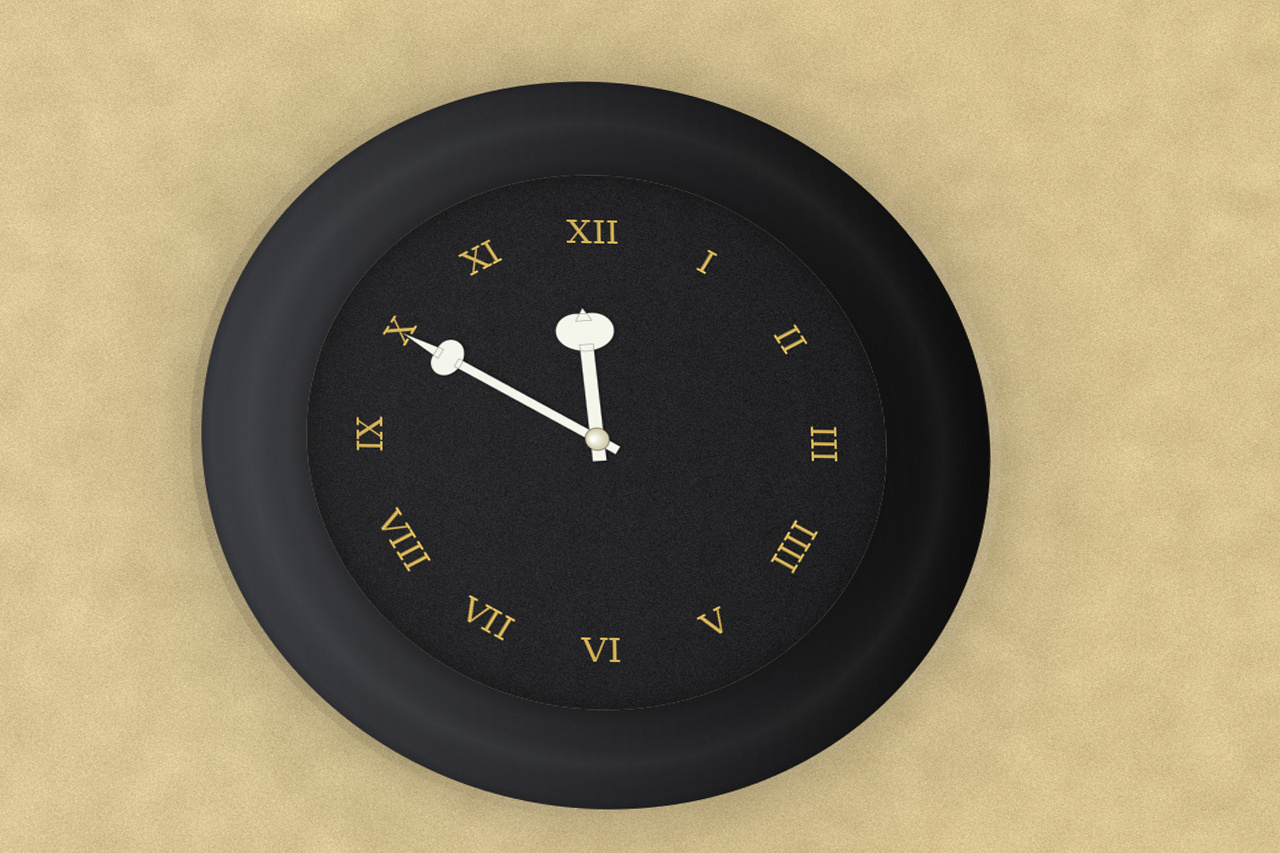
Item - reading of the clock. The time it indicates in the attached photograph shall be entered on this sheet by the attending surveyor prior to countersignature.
11:50
